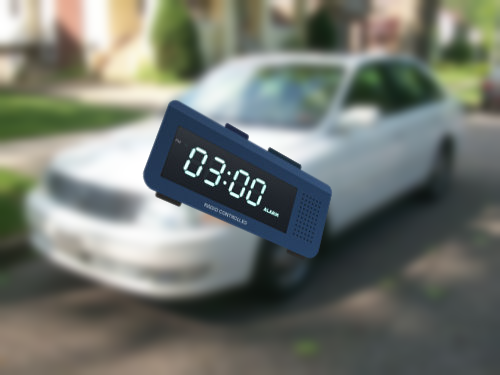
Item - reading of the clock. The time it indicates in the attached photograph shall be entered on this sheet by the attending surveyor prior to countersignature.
3:00
